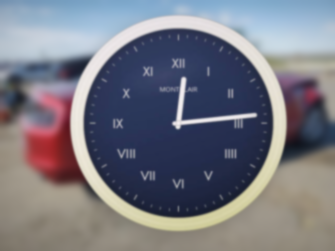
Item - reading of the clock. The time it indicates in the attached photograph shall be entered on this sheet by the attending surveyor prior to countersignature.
12:14
